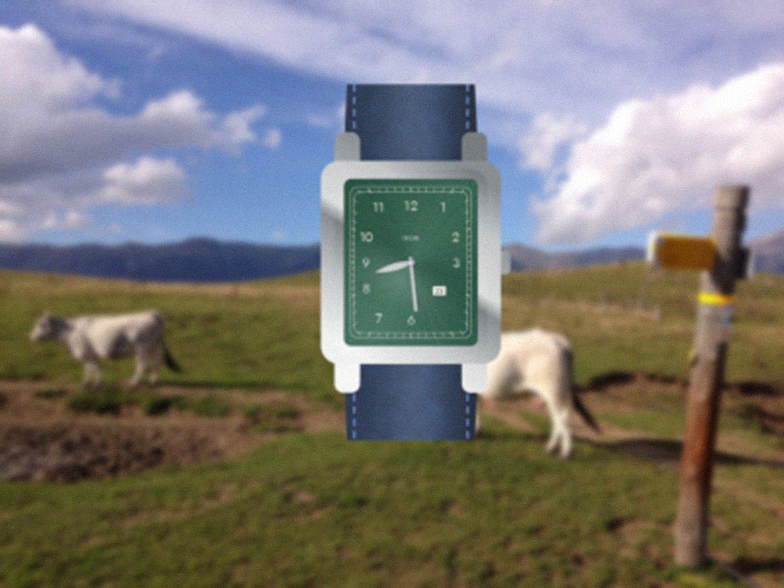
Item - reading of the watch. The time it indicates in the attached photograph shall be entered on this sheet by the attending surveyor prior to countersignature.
8:29
